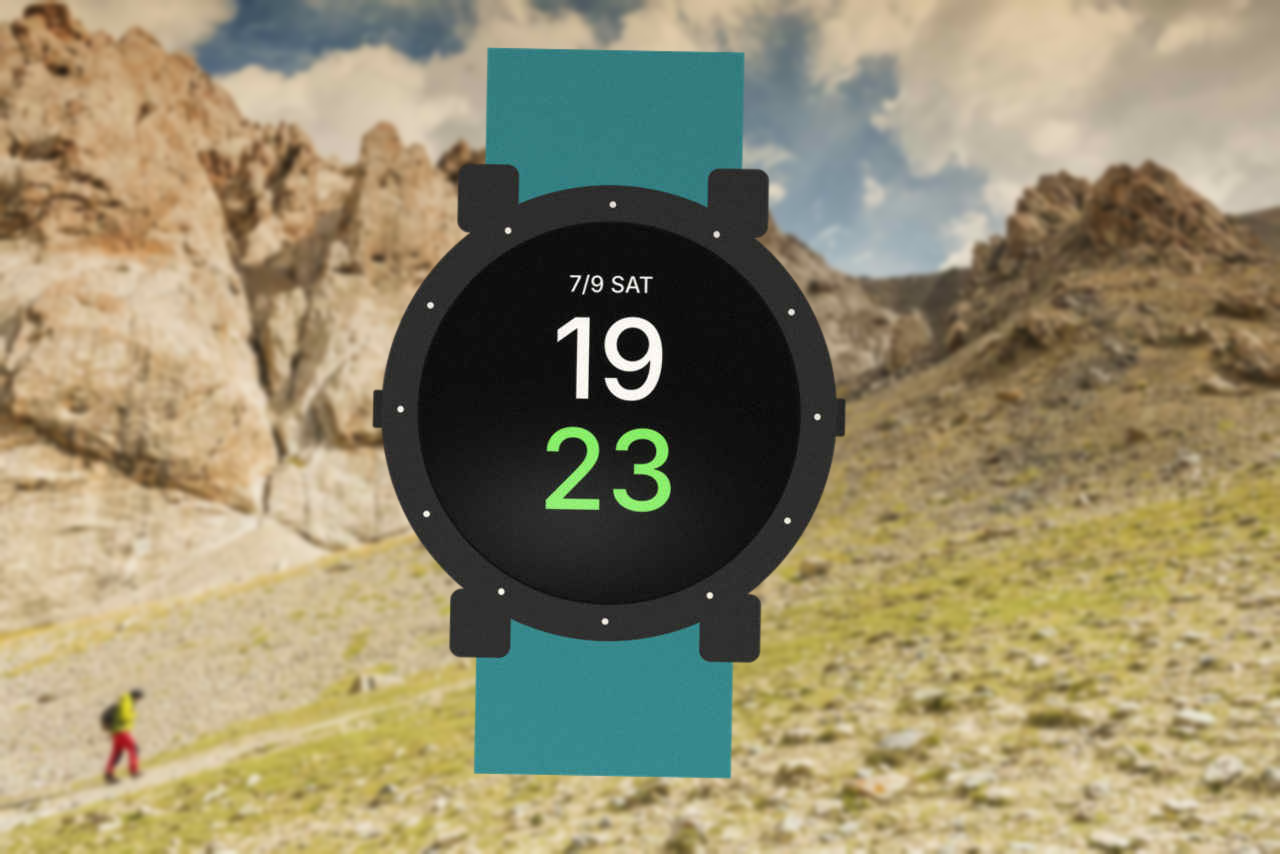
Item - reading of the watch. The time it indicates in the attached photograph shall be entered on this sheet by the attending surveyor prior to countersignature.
19:23
